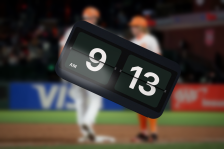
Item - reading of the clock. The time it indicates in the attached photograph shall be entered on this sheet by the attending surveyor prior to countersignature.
9:13
